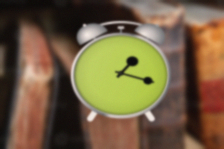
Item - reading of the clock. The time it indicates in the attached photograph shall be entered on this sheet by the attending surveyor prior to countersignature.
1:18
